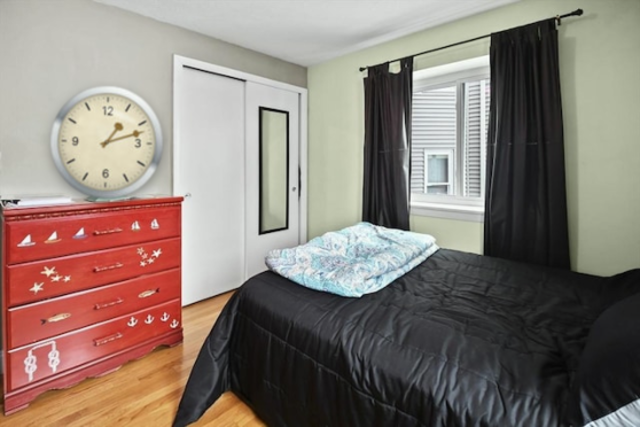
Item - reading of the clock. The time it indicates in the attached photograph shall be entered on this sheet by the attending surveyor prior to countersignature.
1:12
